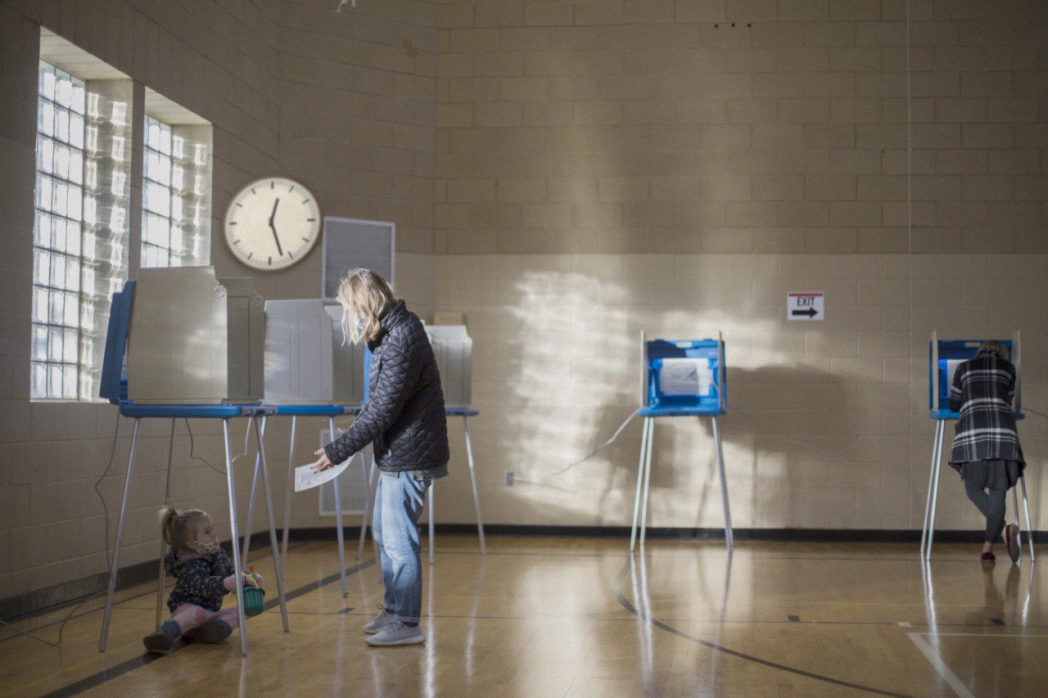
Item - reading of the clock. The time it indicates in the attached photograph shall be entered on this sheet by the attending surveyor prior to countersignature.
12:27
